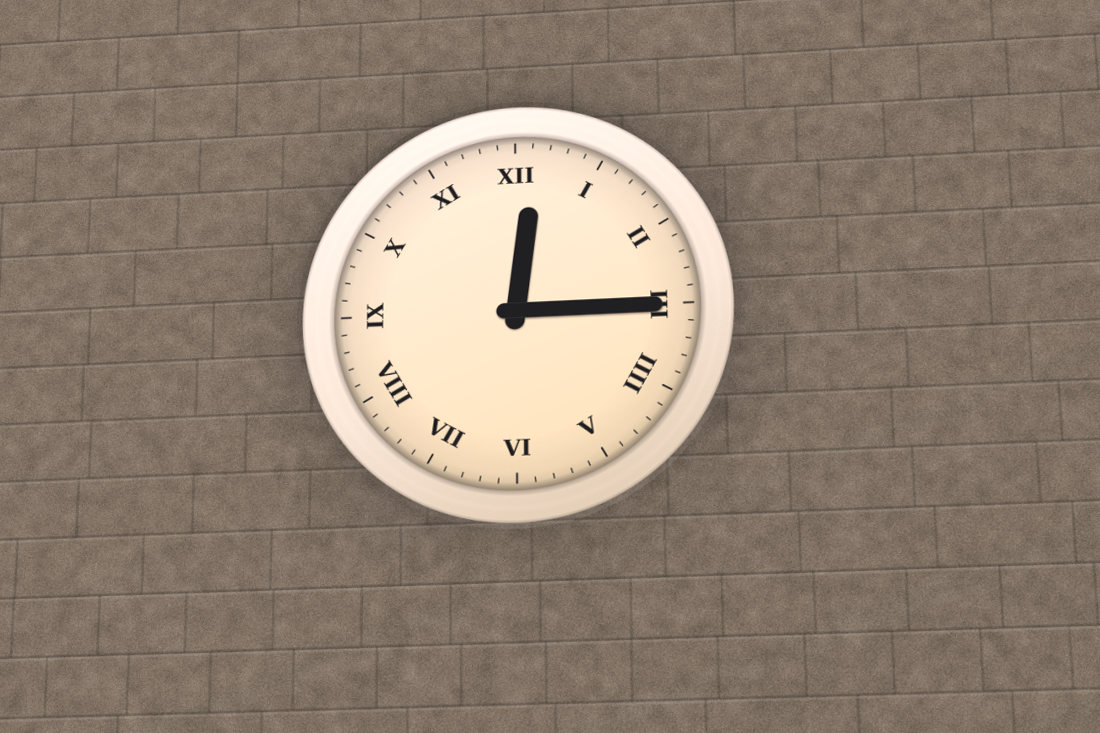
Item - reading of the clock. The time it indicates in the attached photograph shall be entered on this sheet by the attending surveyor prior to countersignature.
12:15
